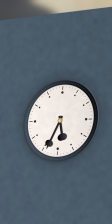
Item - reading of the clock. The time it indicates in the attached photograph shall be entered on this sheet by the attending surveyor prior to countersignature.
5:34
